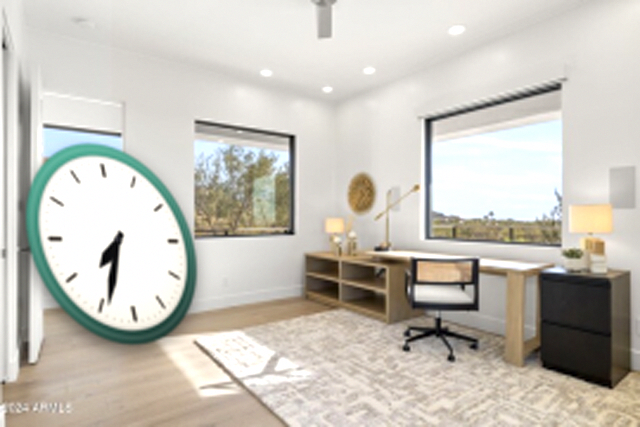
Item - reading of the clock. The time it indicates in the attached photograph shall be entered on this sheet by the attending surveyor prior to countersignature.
7:34
